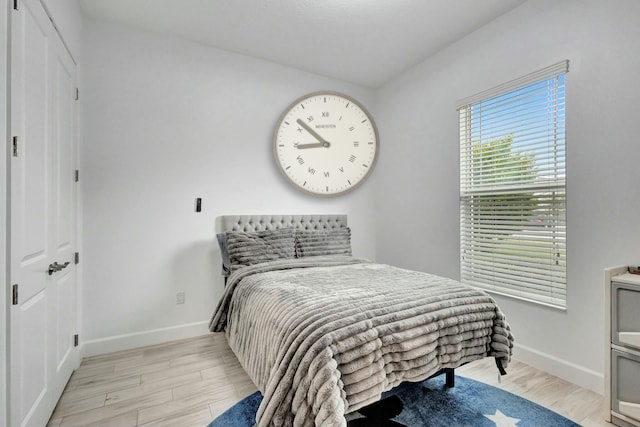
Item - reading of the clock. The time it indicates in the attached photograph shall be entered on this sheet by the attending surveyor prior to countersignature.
8:52
